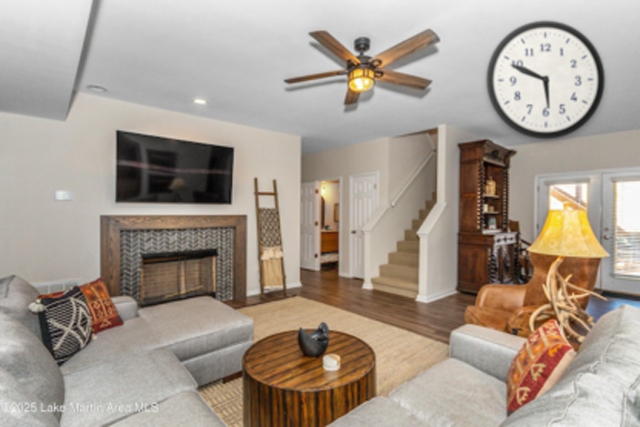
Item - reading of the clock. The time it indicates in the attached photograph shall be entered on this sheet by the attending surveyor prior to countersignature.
5:49
